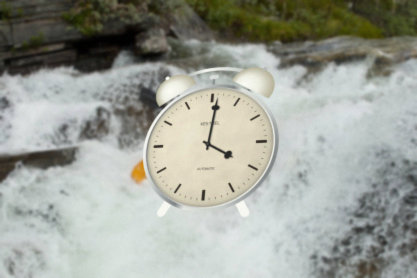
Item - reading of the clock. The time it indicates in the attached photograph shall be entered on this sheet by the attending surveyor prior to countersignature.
4:01
